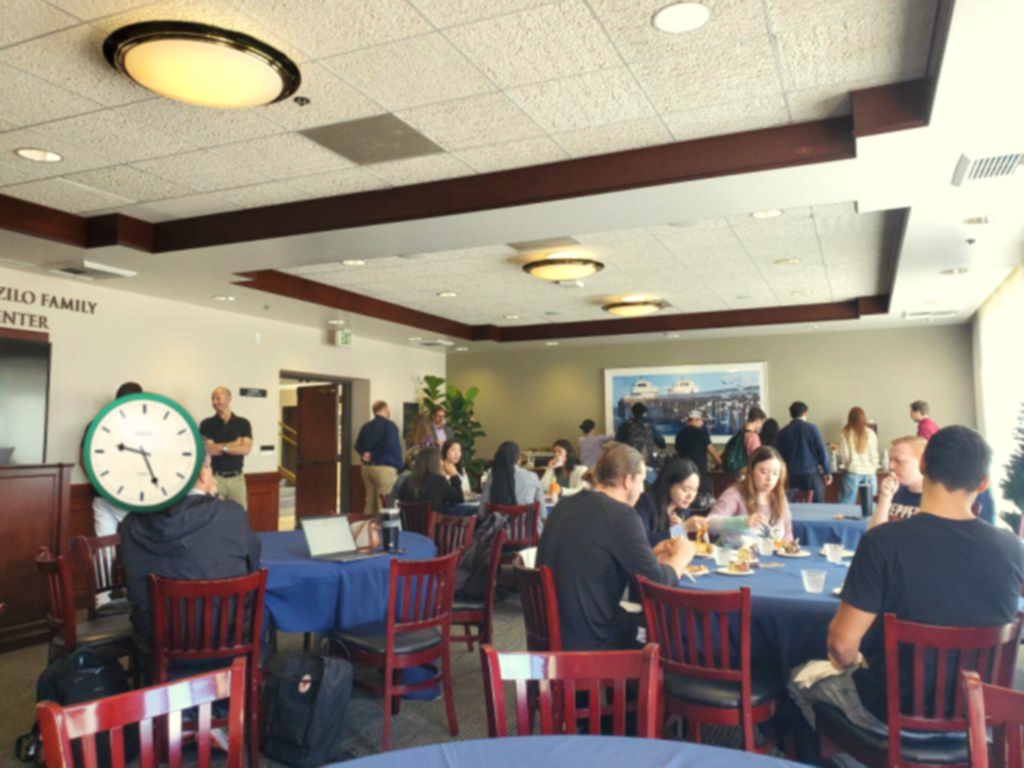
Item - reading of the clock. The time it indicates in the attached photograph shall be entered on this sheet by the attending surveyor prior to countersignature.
9:26
